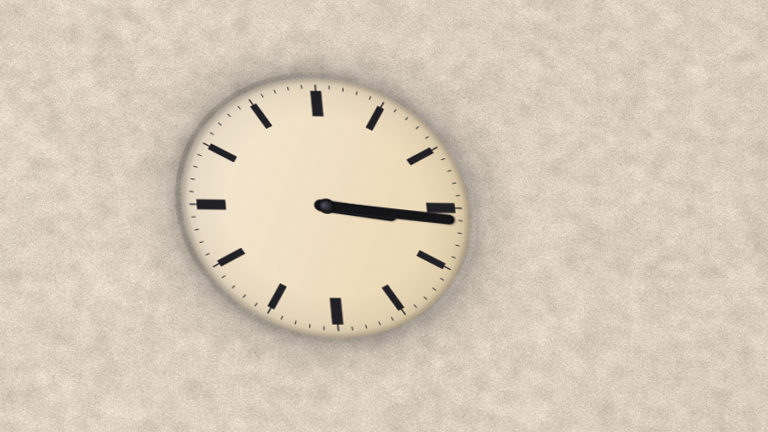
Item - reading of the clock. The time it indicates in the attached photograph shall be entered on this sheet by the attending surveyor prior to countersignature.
3:16
